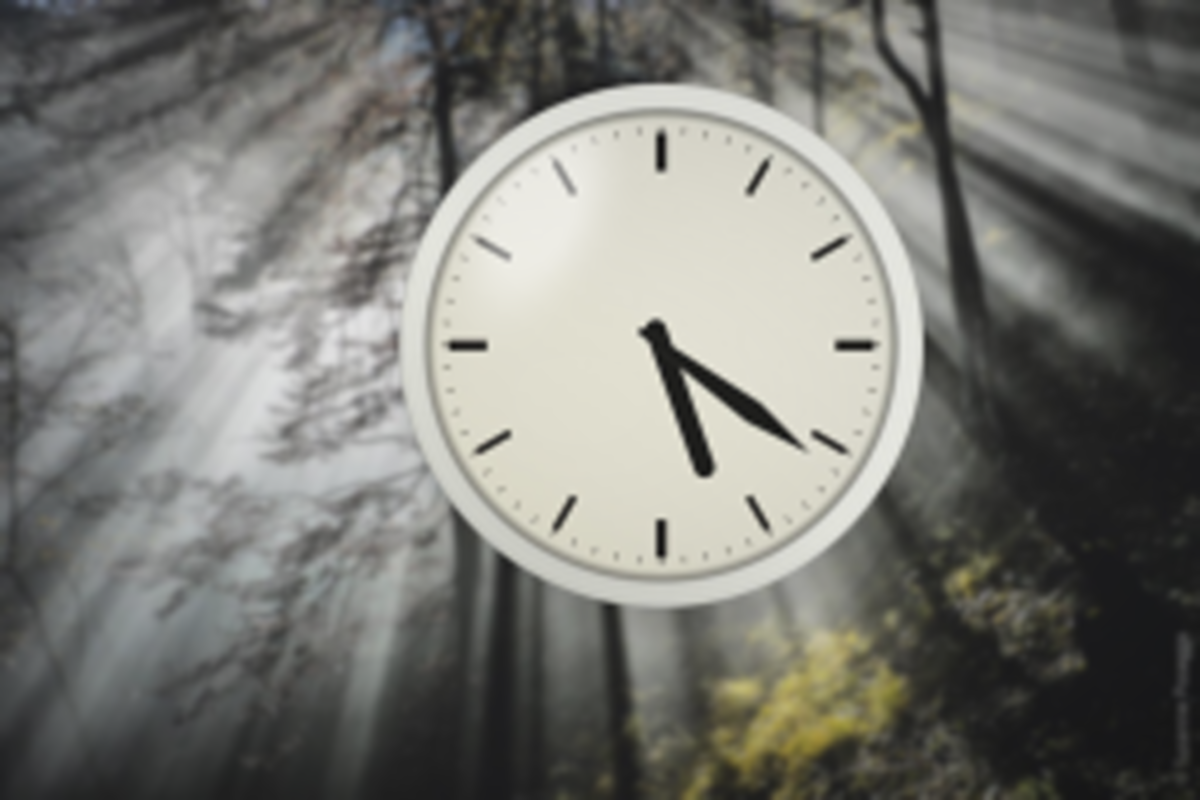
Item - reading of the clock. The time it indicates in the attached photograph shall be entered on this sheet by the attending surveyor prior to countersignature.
5:21
